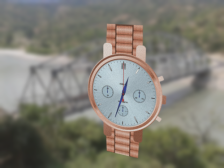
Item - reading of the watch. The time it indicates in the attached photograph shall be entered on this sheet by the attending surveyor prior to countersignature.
12:33
